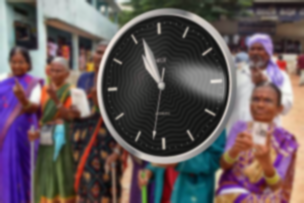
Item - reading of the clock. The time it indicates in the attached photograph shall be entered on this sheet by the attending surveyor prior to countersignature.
10:56:32
